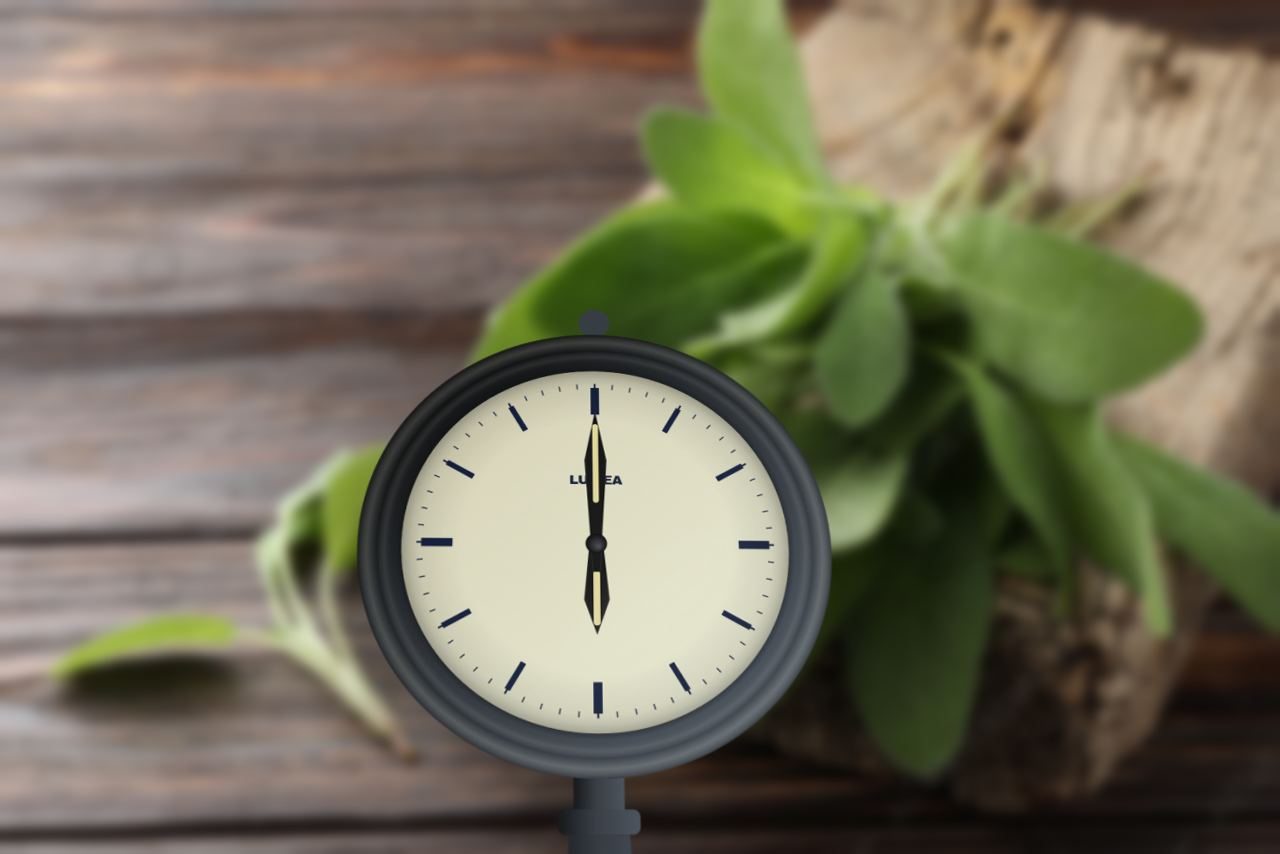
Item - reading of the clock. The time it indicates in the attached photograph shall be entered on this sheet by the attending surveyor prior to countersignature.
6:00
